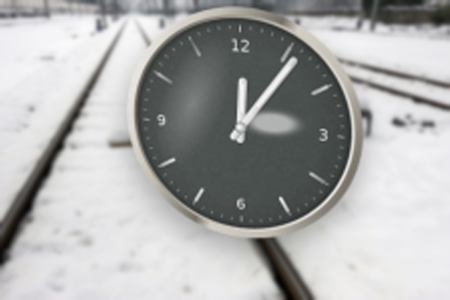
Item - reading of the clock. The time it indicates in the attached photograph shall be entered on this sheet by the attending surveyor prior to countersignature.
12:06
